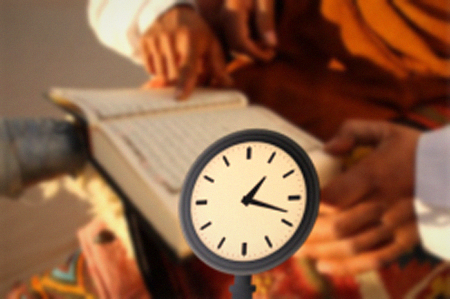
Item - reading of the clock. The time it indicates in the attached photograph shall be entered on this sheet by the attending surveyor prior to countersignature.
1:18
